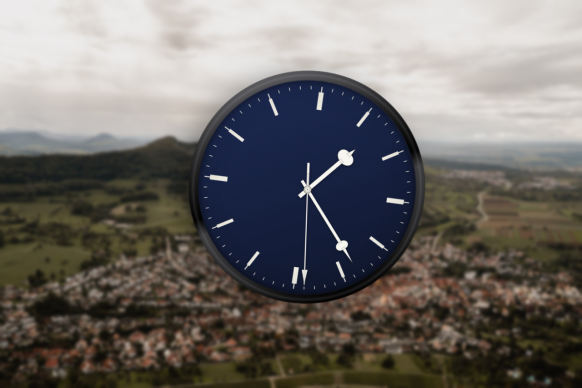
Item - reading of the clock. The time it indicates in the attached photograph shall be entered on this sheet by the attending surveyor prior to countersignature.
1:23:29
